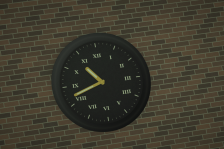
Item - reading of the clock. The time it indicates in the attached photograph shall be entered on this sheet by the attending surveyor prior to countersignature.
10:42
